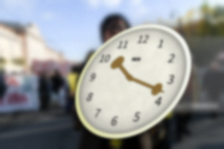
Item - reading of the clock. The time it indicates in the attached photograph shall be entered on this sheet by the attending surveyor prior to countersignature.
10:18
